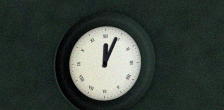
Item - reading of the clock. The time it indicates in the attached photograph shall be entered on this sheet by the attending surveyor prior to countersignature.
12:04
